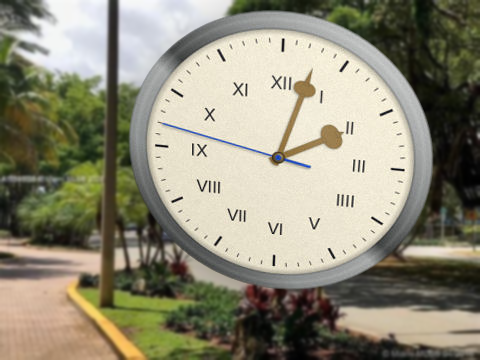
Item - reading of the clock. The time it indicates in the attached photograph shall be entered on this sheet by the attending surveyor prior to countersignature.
2:02:47
